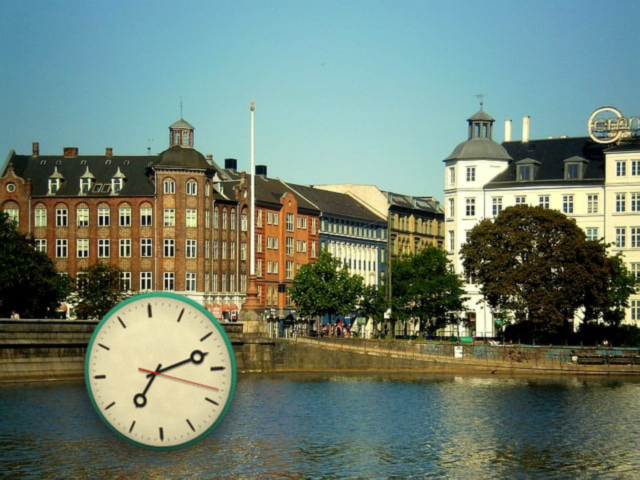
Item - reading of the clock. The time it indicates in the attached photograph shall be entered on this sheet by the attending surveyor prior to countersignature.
7:12:18
